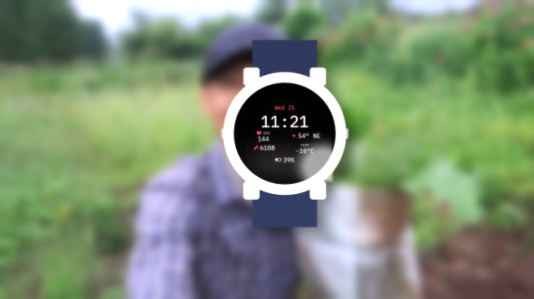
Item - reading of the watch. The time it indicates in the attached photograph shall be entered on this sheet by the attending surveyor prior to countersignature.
11:21
